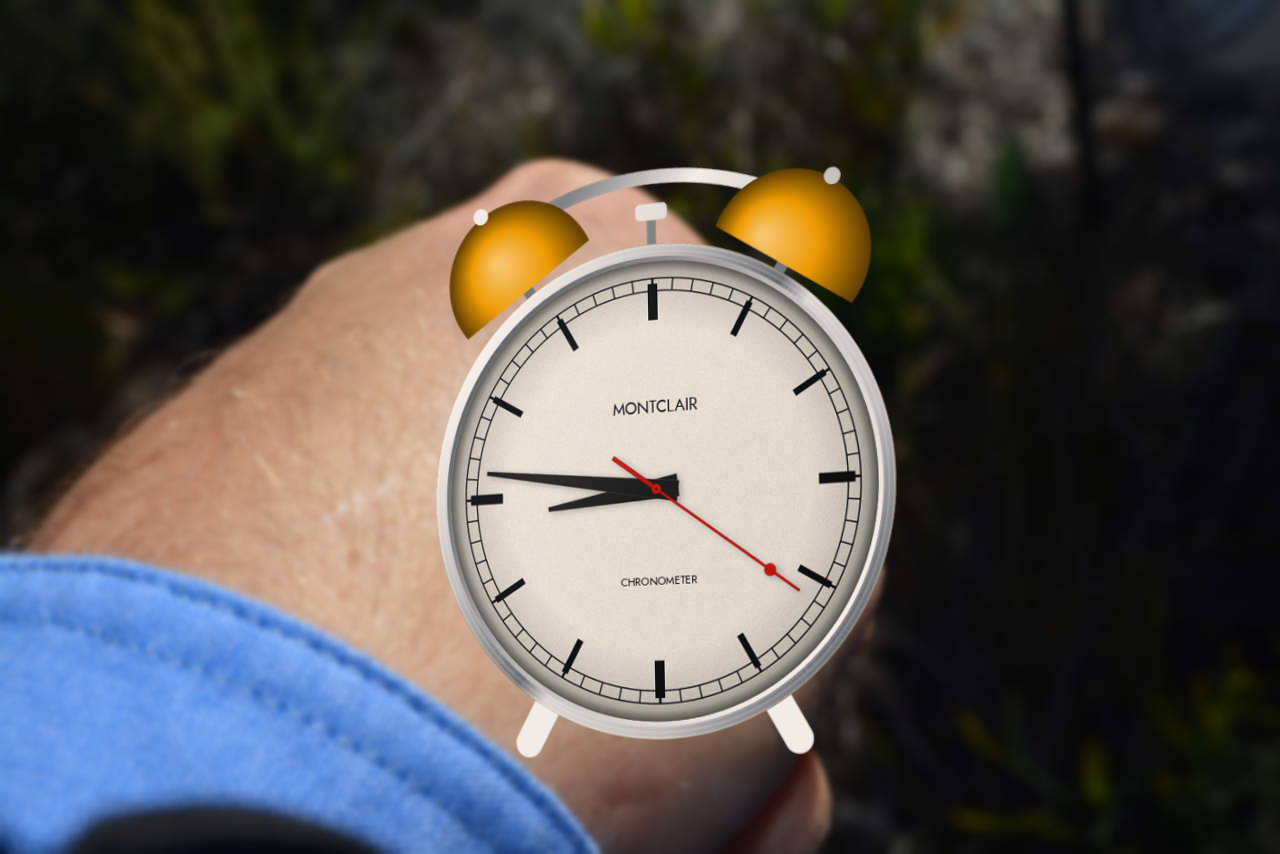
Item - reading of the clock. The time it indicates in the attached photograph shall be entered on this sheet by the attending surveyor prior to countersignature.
8:46:21
